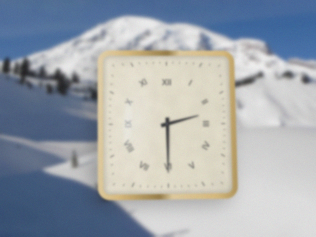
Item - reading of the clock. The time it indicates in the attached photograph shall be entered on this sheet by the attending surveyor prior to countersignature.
2:30
